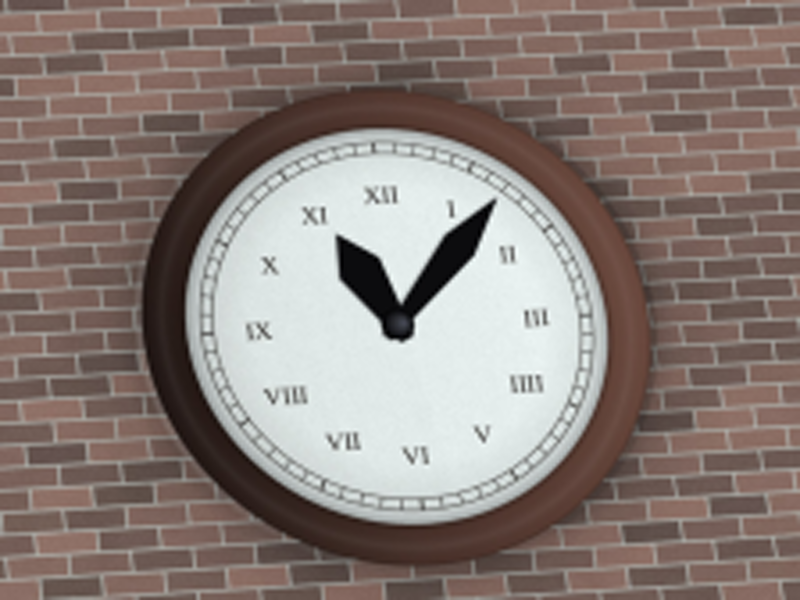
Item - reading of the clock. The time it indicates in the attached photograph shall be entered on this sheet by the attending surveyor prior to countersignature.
11:07
